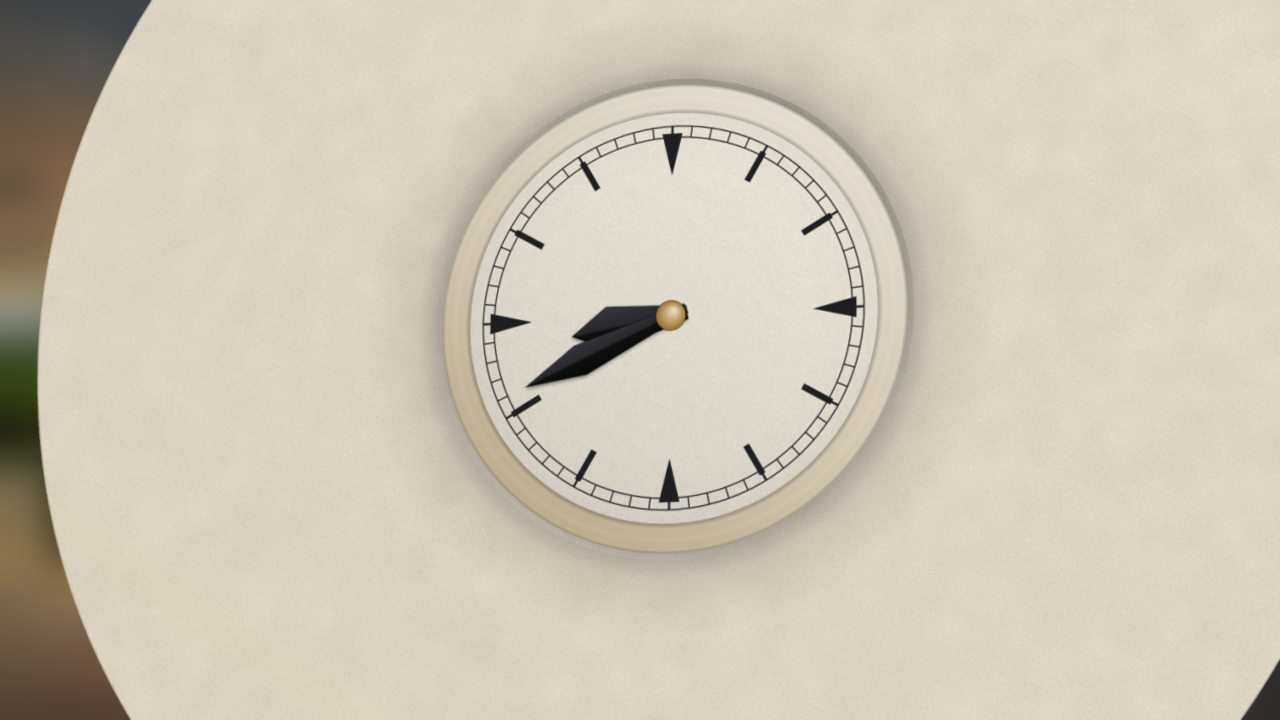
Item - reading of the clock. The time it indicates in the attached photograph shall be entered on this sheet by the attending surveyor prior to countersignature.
8:41
